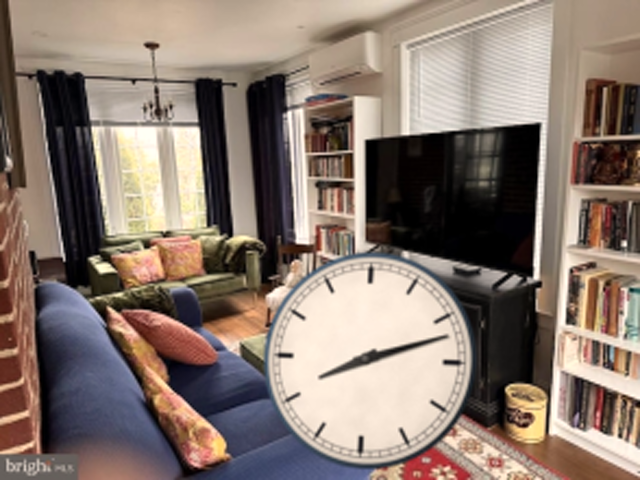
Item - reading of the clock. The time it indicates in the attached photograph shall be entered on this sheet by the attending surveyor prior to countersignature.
8:12
